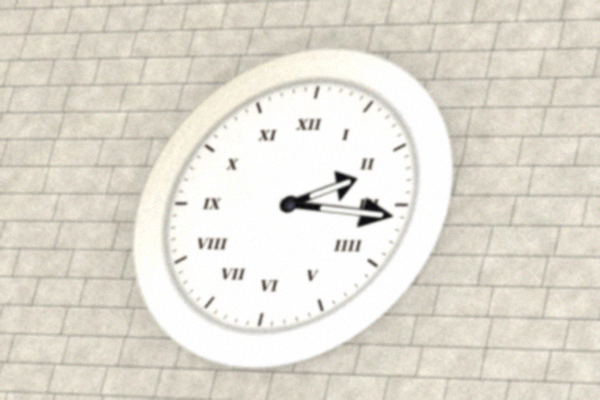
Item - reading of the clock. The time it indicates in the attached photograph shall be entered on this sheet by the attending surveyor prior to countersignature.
2:16
